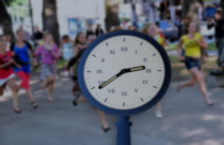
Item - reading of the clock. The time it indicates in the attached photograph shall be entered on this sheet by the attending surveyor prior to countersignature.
2:39
